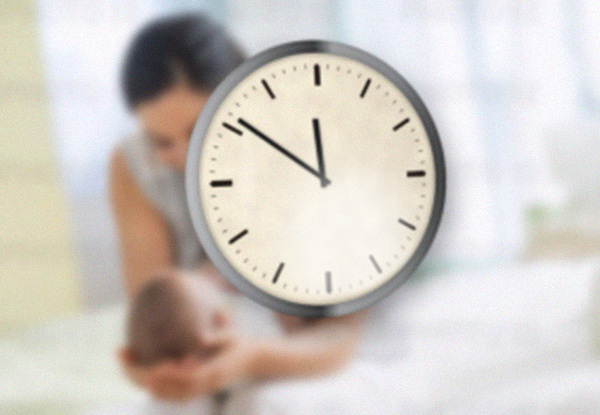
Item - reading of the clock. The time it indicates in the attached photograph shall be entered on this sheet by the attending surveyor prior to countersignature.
11:51
